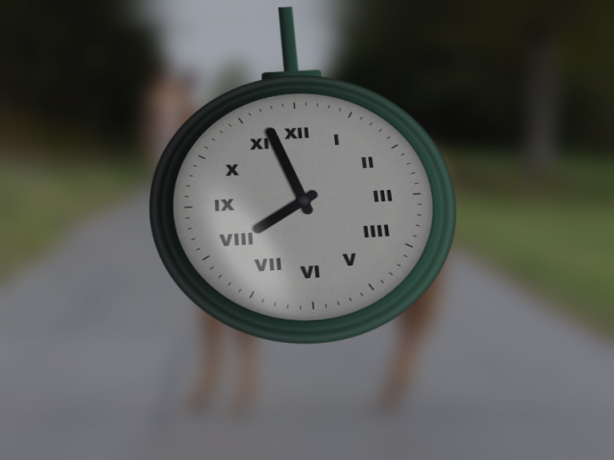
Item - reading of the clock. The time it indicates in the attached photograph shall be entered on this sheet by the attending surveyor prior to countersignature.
7:57
